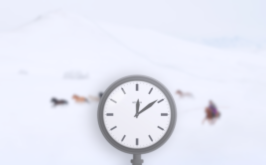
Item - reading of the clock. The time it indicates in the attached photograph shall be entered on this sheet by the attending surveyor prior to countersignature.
12:09
